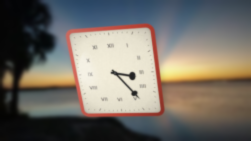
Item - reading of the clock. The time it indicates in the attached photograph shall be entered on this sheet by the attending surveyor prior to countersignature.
3:24
